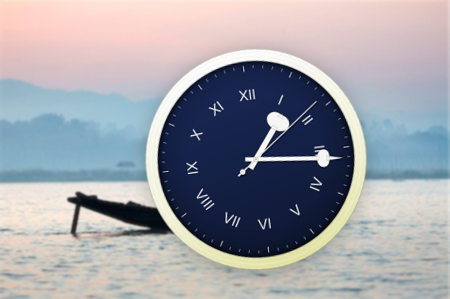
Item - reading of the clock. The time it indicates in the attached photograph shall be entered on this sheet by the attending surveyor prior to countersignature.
1:16:09
